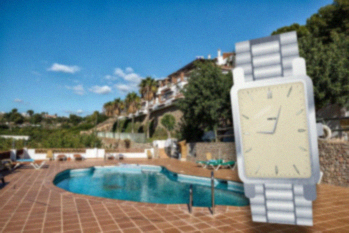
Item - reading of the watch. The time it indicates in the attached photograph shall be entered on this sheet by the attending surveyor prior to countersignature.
9:04
